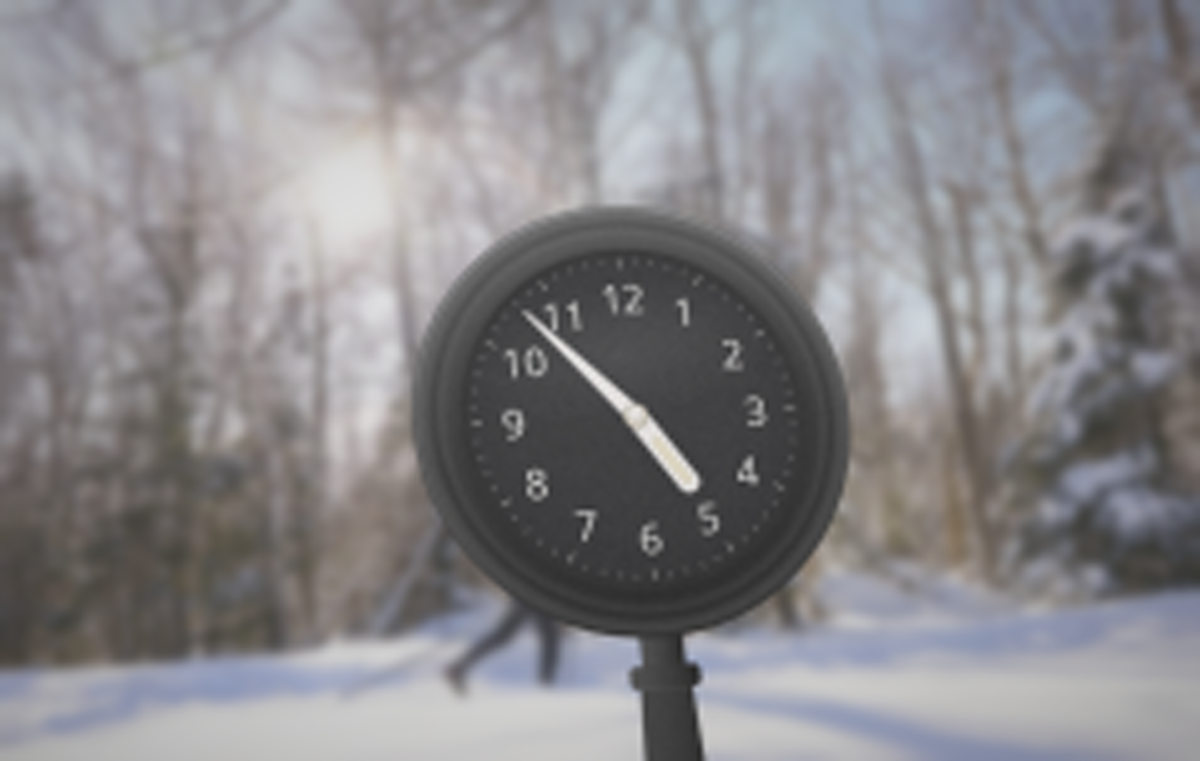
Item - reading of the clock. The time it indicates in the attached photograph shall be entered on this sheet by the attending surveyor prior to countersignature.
4:53
